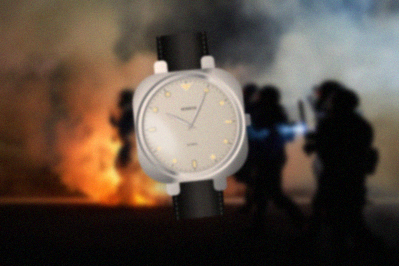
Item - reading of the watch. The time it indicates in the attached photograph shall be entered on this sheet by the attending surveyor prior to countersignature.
10:05
